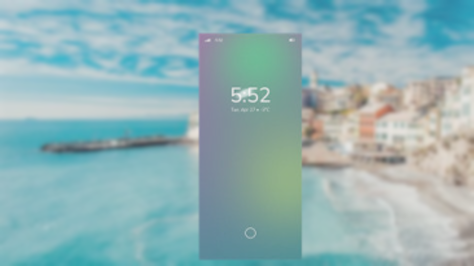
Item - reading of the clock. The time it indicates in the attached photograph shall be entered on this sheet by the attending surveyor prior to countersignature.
5:52
